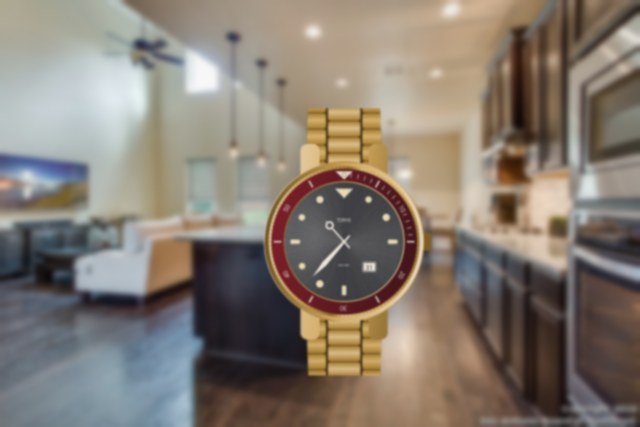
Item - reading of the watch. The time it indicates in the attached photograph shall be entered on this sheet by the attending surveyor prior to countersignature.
10:37
